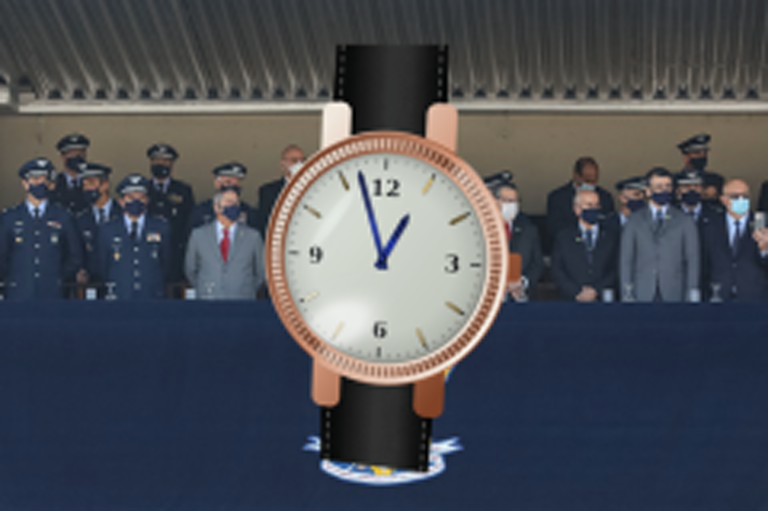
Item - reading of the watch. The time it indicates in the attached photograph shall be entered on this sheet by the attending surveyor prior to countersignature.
12:57
